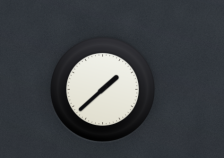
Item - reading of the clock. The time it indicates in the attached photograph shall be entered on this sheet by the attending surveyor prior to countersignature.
1:38
